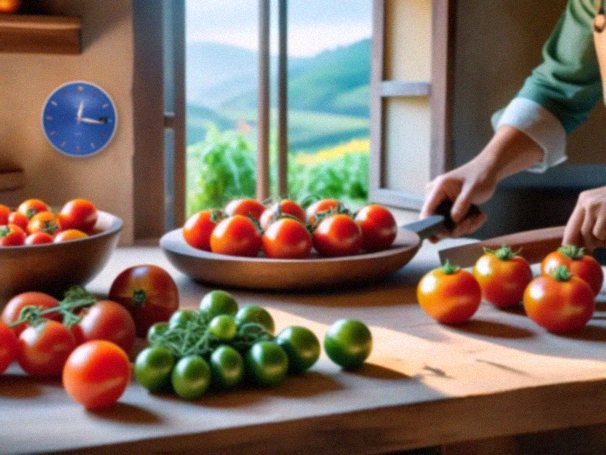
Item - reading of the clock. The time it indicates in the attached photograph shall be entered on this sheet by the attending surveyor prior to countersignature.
12:16
